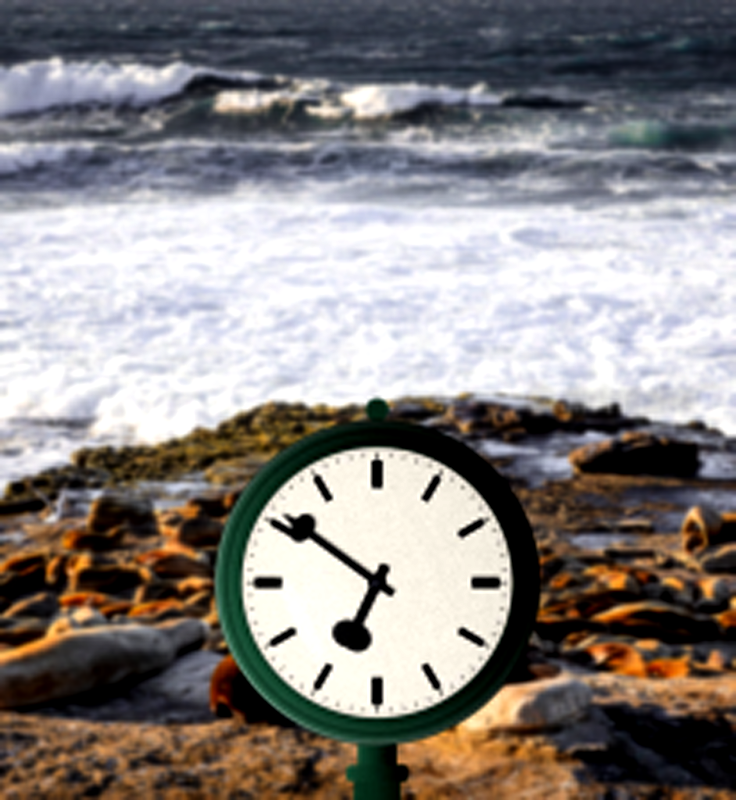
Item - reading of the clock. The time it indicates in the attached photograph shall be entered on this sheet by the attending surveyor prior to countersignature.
6:51
